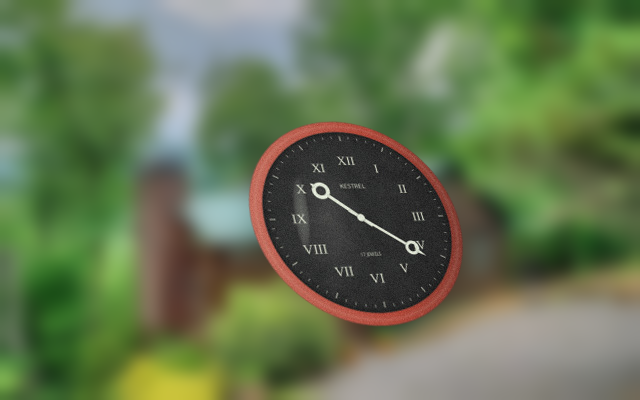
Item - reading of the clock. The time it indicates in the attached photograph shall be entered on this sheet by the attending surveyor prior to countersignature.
10:21
